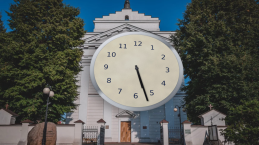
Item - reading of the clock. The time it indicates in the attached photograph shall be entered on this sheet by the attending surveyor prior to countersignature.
5:27
